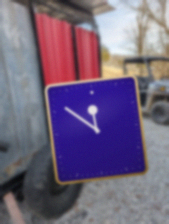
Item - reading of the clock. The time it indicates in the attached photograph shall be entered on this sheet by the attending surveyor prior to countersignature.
11:52
